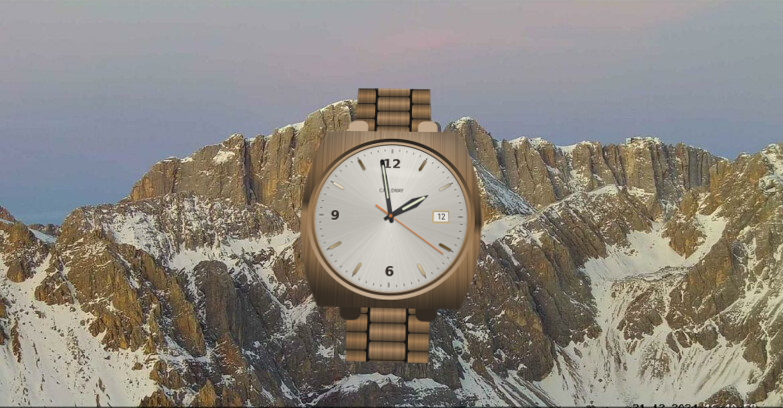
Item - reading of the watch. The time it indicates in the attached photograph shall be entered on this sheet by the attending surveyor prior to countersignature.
1:58:21
